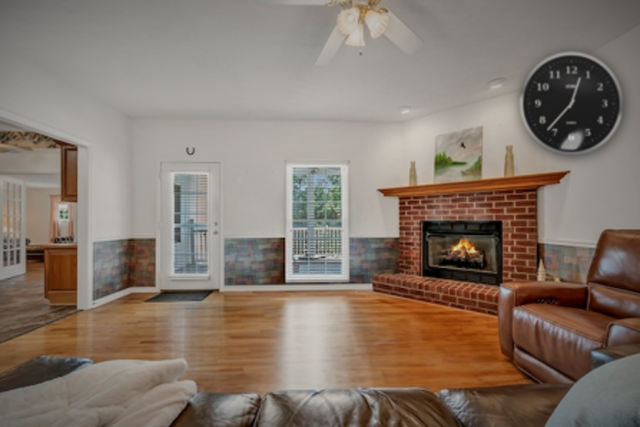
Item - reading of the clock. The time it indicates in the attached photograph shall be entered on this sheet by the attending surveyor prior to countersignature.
12:37
